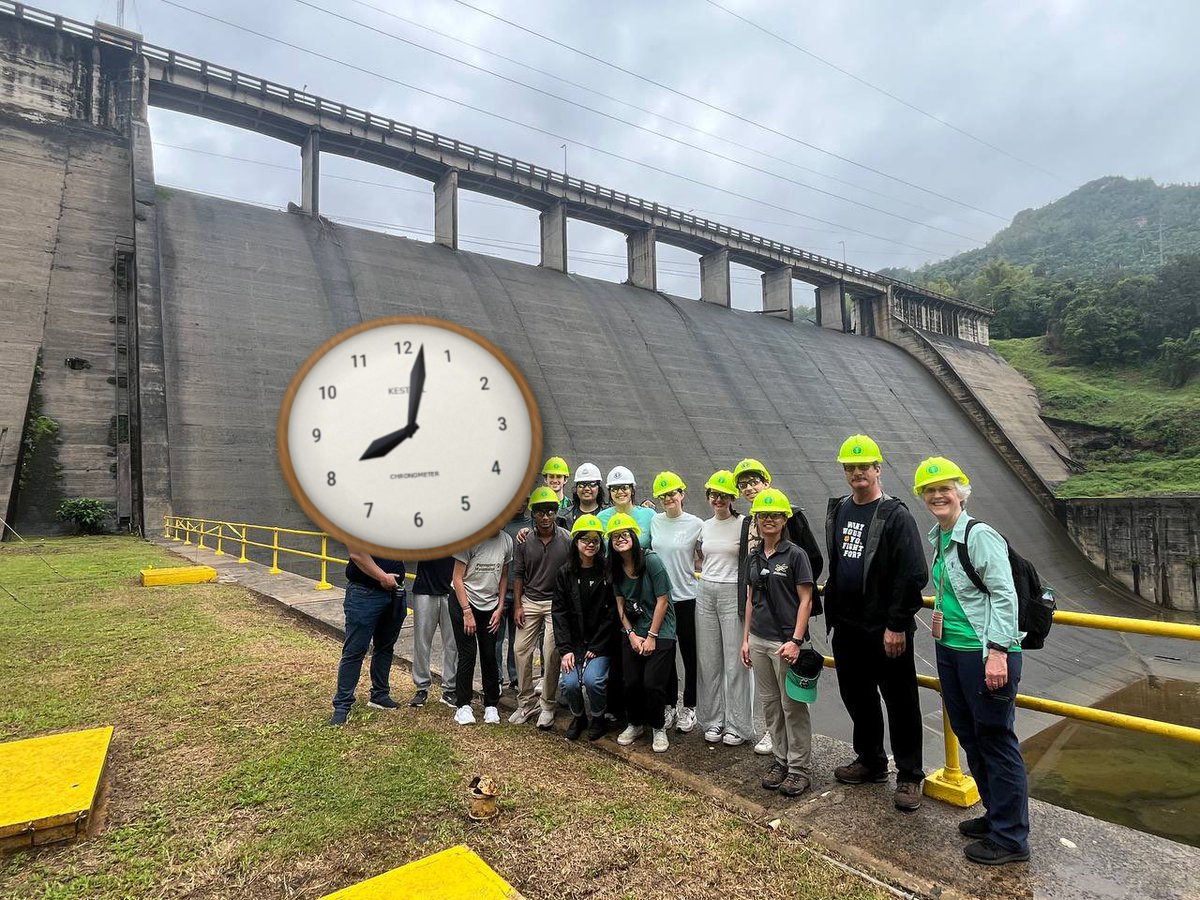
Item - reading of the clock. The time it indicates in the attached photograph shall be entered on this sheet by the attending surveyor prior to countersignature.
8:02
